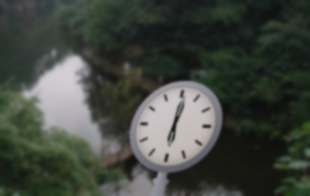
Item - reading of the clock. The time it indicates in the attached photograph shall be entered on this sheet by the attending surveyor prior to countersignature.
6:01
